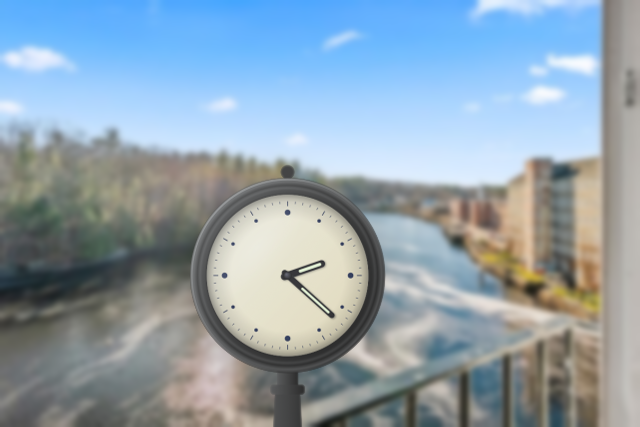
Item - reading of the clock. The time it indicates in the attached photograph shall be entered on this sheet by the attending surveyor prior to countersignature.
2:22
